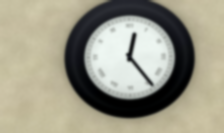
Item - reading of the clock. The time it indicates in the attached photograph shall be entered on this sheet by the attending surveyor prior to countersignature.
12:24
